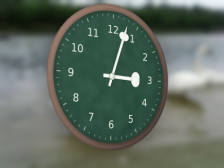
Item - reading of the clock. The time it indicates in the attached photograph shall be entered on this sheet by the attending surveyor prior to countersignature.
3:03
